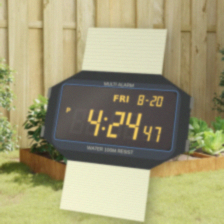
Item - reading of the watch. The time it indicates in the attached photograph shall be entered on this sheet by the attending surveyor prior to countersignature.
4:24:47
